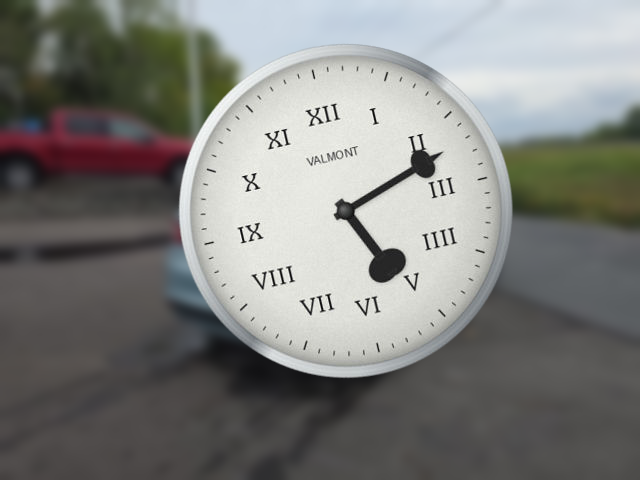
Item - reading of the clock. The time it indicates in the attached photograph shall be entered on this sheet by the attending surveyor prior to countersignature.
5:12
